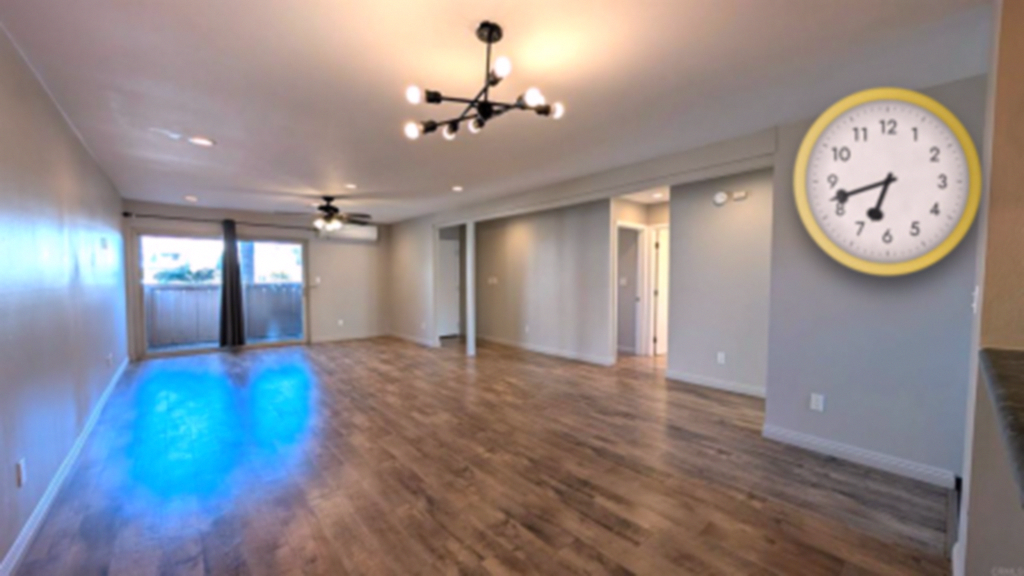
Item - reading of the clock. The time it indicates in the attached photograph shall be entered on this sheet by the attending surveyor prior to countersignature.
6:42
